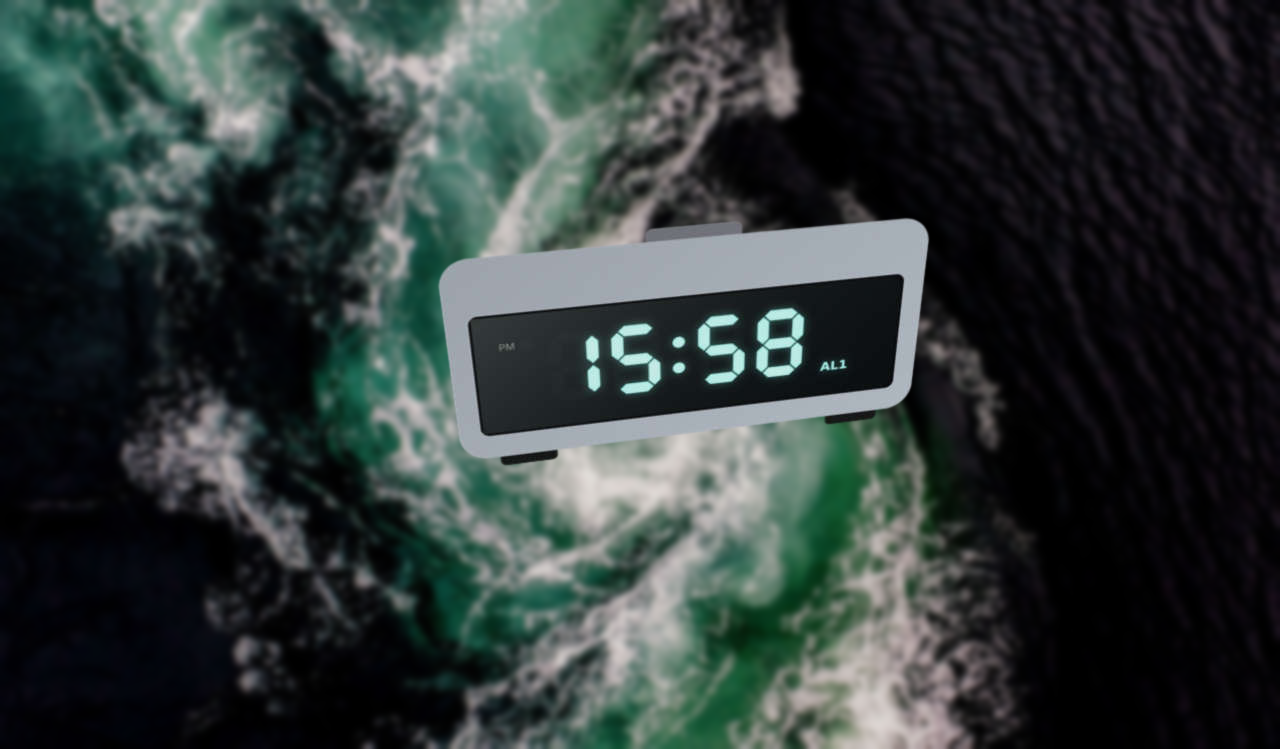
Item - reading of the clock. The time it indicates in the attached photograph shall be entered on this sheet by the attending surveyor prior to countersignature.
15:58
